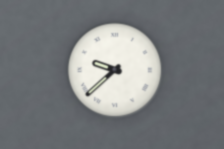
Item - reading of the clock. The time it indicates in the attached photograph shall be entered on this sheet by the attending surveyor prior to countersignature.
9:38
